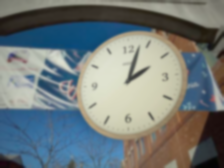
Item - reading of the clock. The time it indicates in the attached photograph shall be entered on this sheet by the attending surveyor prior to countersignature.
2:03
